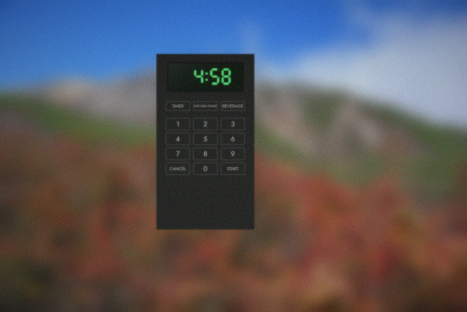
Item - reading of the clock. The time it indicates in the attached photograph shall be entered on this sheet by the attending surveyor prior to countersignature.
4:58
